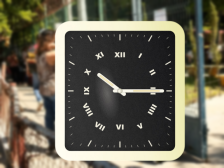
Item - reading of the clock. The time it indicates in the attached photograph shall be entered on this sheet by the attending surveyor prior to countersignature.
10:15
